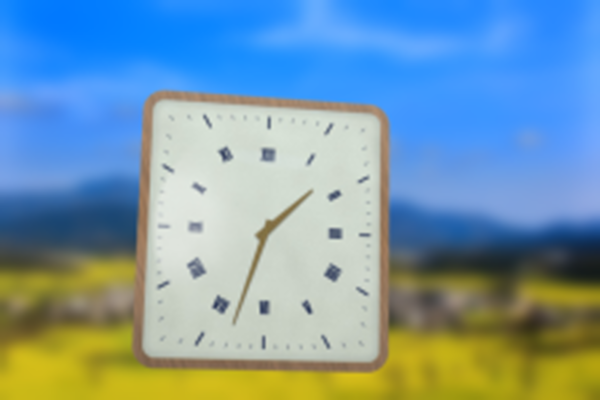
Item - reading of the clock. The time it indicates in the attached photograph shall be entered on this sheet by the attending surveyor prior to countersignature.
1:33
